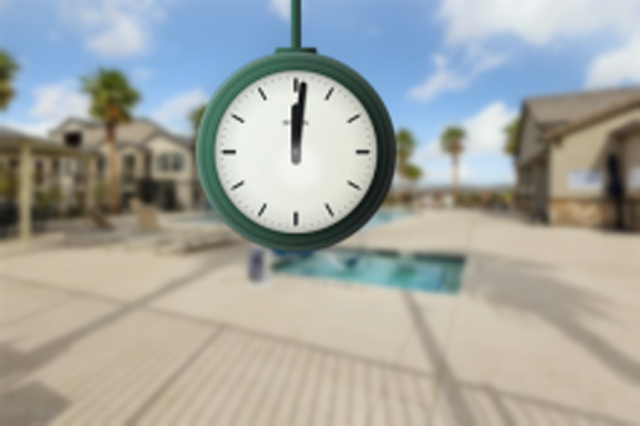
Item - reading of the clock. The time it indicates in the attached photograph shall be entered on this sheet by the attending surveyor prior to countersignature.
12:01
